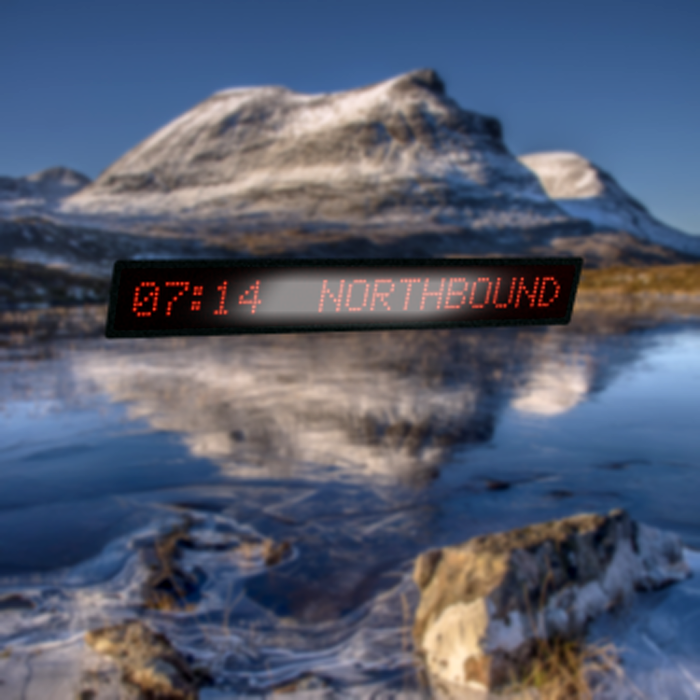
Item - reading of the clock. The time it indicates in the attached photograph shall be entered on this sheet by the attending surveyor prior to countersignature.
7:14
